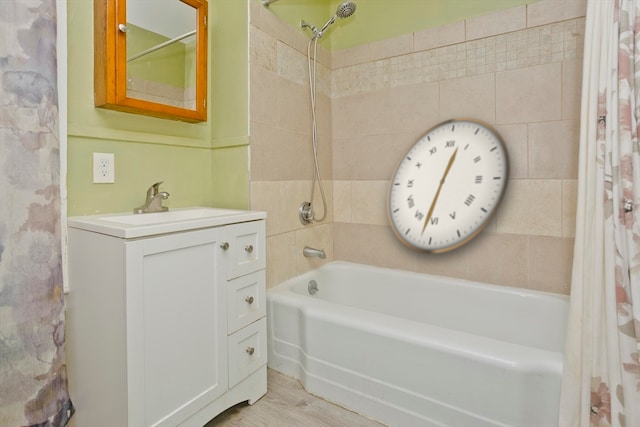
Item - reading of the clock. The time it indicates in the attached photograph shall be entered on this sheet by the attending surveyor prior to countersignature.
12:32
